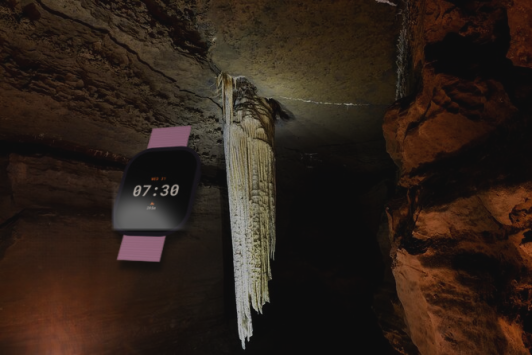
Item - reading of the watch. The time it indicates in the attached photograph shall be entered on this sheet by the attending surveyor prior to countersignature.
7:30
